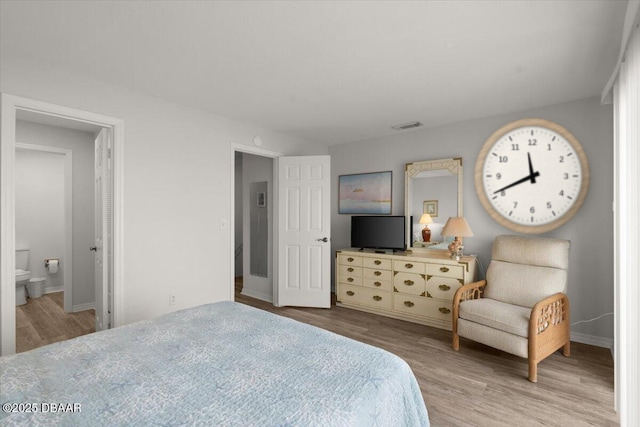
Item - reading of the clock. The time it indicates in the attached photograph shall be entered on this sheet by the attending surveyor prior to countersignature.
11:41
